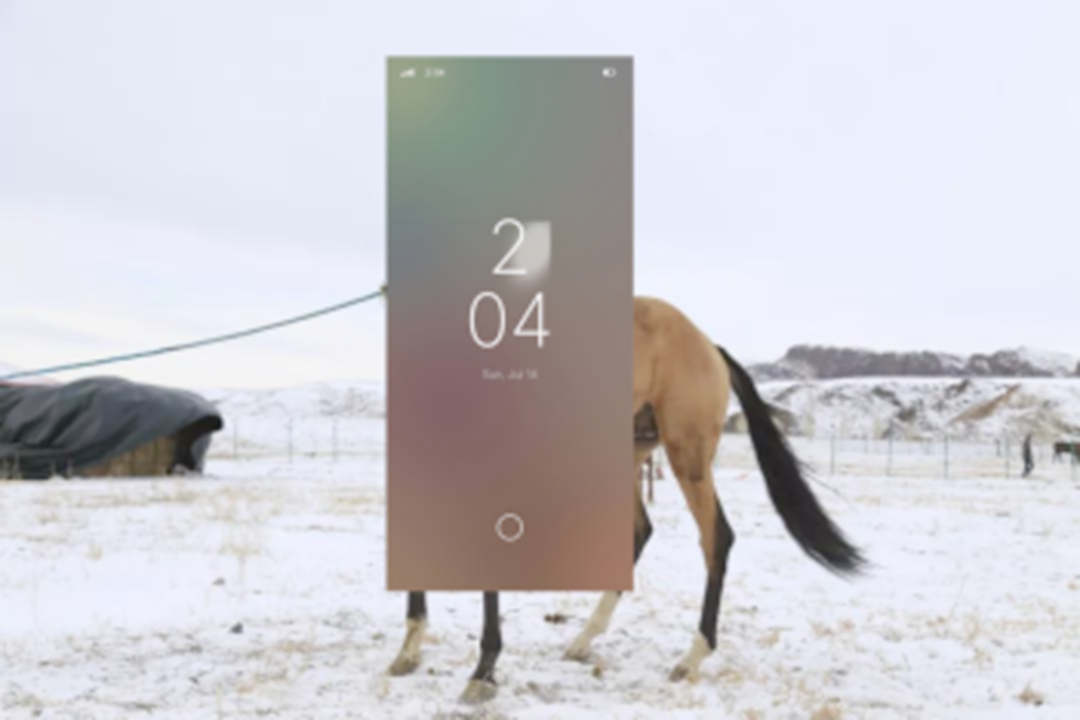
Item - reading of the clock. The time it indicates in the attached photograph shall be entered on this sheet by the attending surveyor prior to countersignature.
2:04
